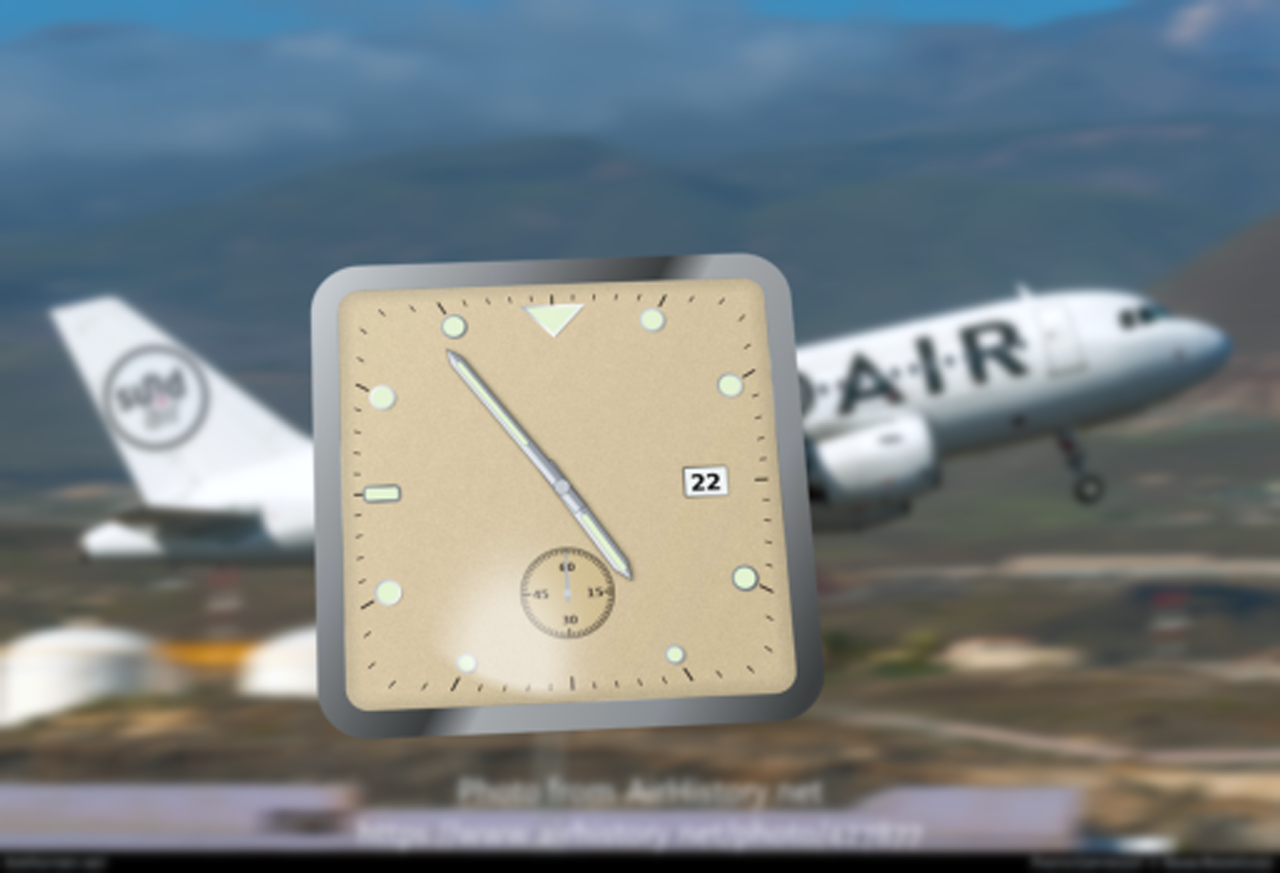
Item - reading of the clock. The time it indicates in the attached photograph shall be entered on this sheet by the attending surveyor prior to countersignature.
4:54
